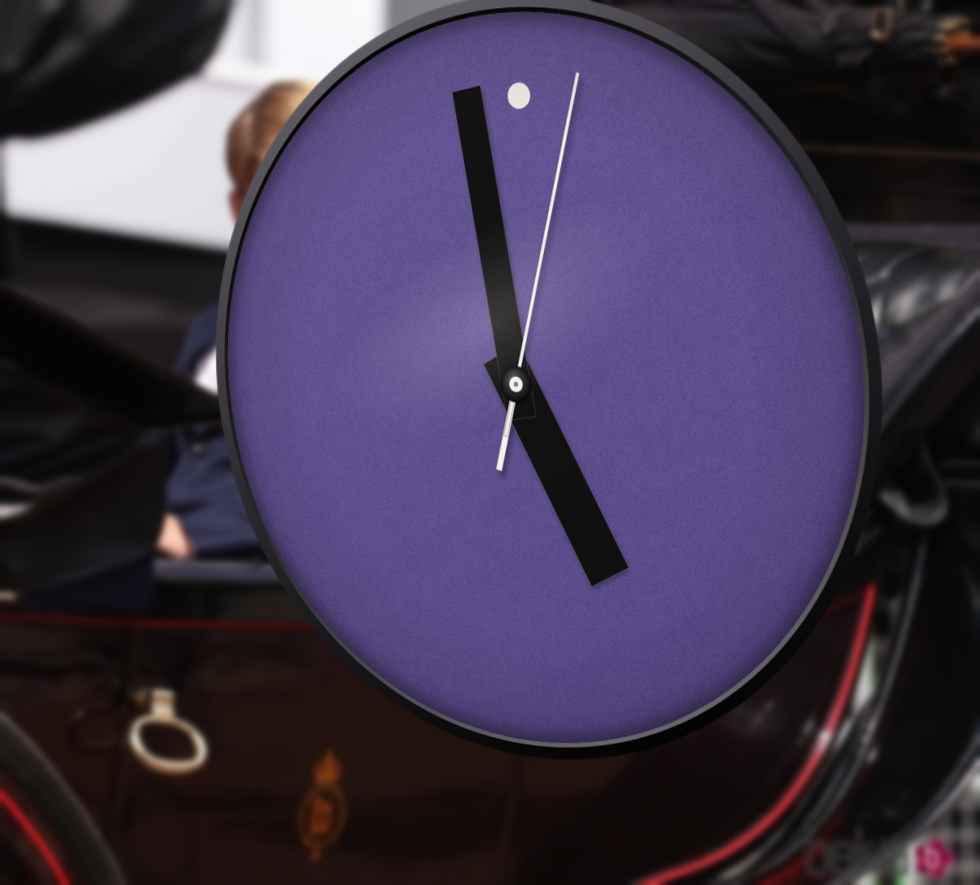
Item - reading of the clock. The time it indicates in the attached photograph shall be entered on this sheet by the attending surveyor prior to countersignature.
4:58:02
